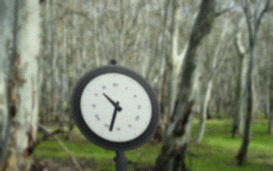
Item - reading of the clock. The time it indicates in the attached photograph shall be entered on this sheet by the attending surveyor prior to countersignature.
10:33
